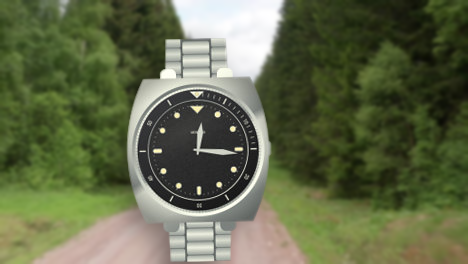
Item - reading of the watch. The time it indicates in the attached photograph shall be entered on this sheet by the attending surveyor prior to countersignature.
12:16
